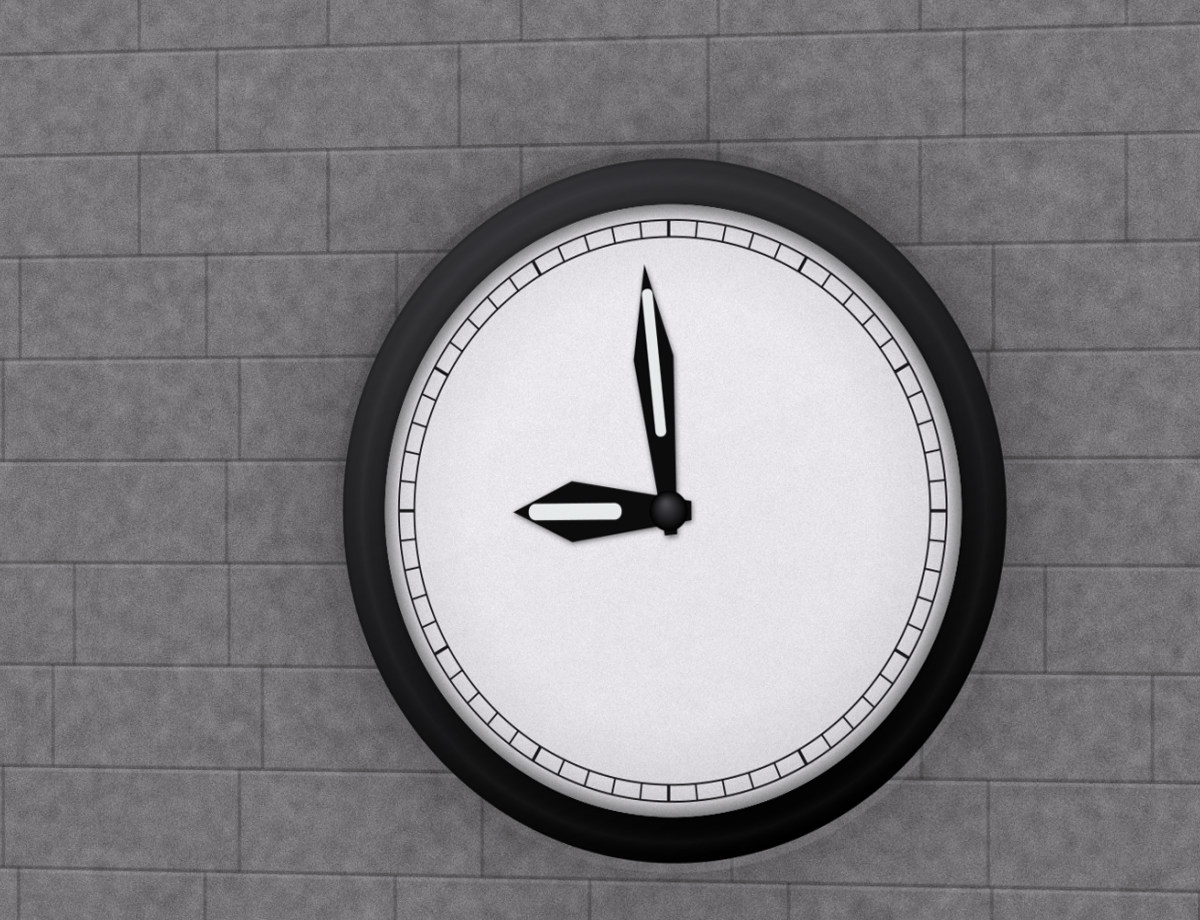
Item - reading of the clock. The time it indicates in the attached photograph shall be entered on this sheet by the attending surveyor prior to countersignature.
8:59
